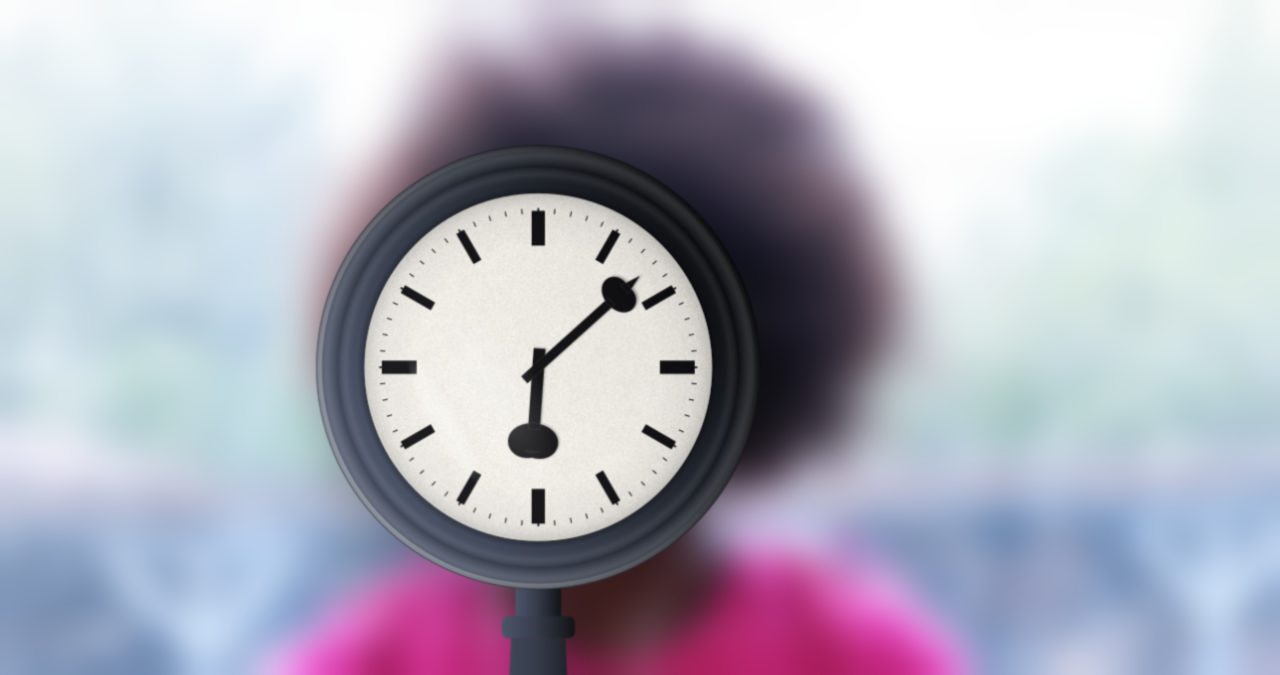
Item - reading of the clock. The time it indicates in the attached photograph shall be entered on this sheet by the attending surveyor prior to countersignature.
6:08
